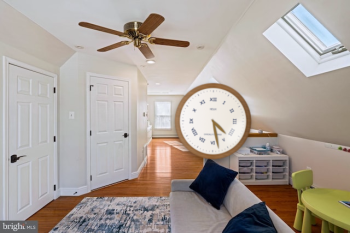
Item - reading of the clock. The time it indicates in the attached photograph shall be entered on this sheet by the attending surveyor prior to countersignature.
4:28
